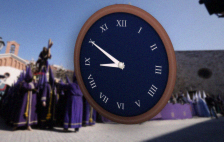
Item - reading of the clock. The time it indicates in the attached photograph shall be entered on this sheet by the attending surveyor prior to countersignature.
8:50
